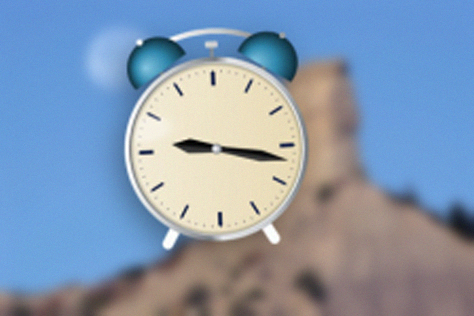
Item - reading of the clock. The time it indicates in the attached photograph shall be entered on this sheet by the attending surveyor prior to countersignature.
9:17
